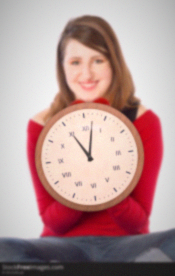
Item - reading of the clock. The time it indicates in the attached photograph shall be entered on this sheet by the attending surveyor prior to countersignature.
11:02
